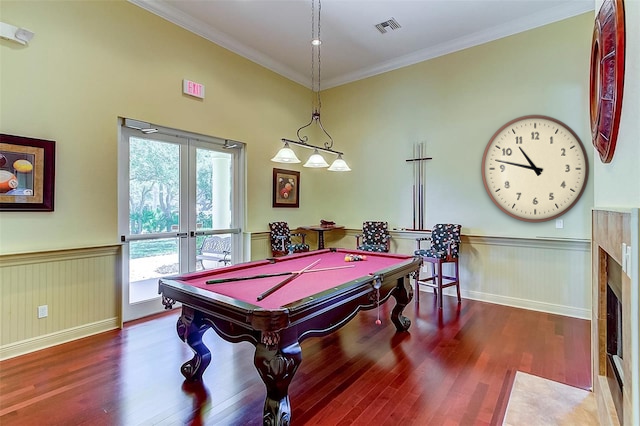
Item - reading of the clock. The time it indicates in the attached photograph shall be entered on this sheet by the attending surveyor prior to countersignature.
10:47
